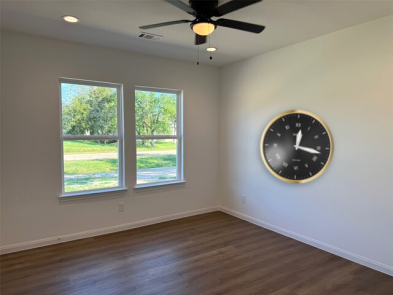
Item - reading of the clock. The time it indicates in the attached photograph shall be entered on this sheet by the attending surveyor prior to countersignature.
12:17
